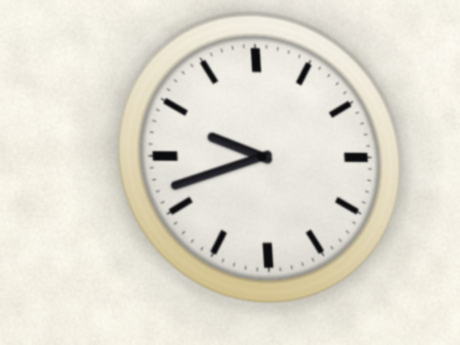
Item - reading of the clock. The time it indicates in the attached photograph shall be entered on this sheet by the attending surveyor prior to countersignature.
9:42
